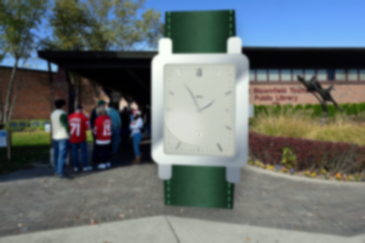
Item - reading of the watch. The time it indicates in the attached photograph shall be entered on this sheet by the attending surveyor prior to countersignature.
1:55
